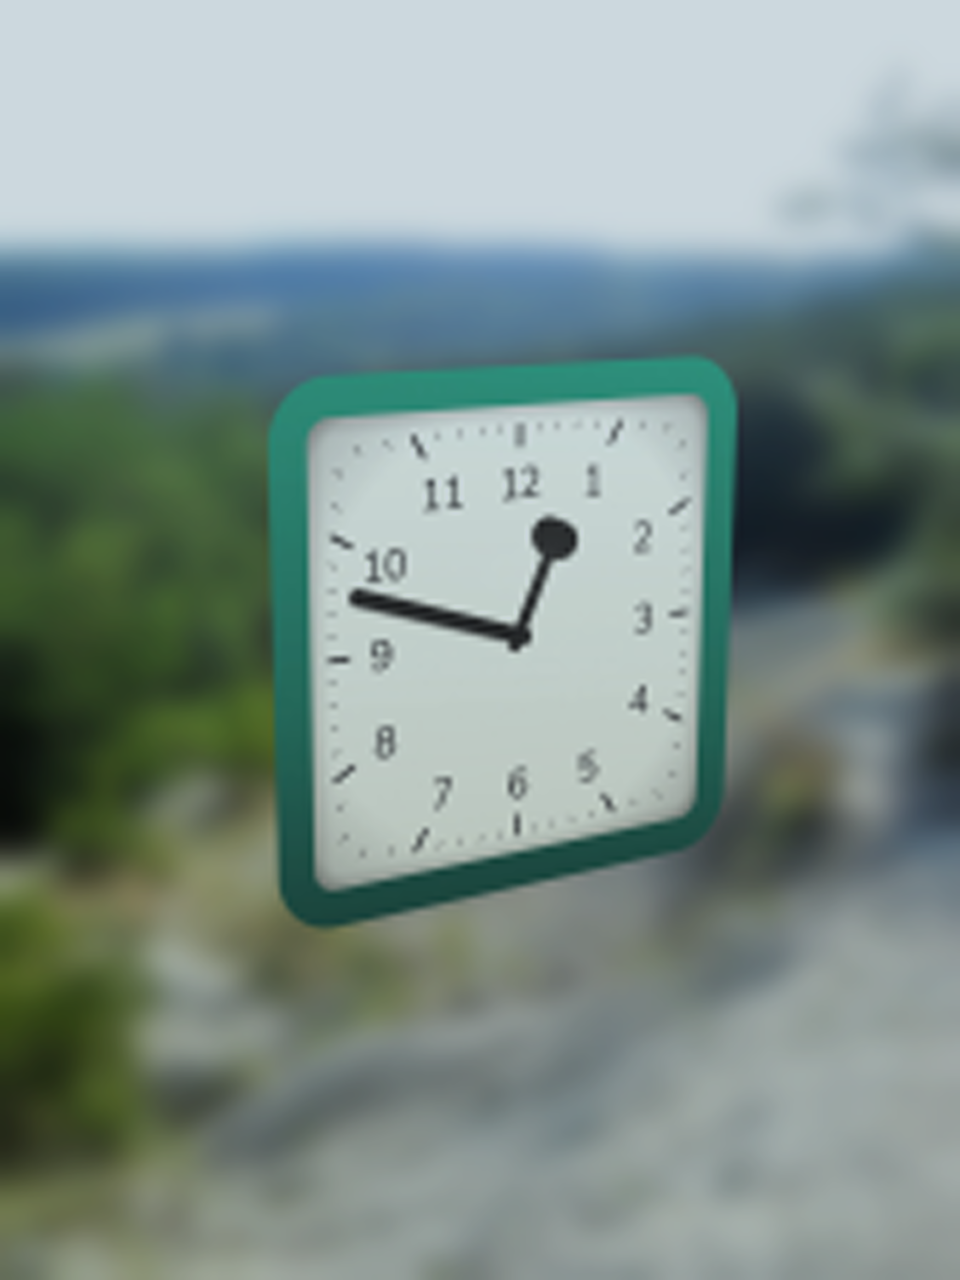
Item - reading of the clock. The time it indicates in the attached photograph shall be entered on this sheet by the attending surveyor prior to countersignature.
12:48
